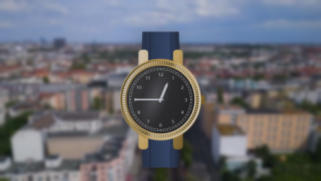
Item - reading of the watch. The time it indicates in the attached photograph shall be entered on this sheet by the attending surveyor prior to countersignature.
12:45
